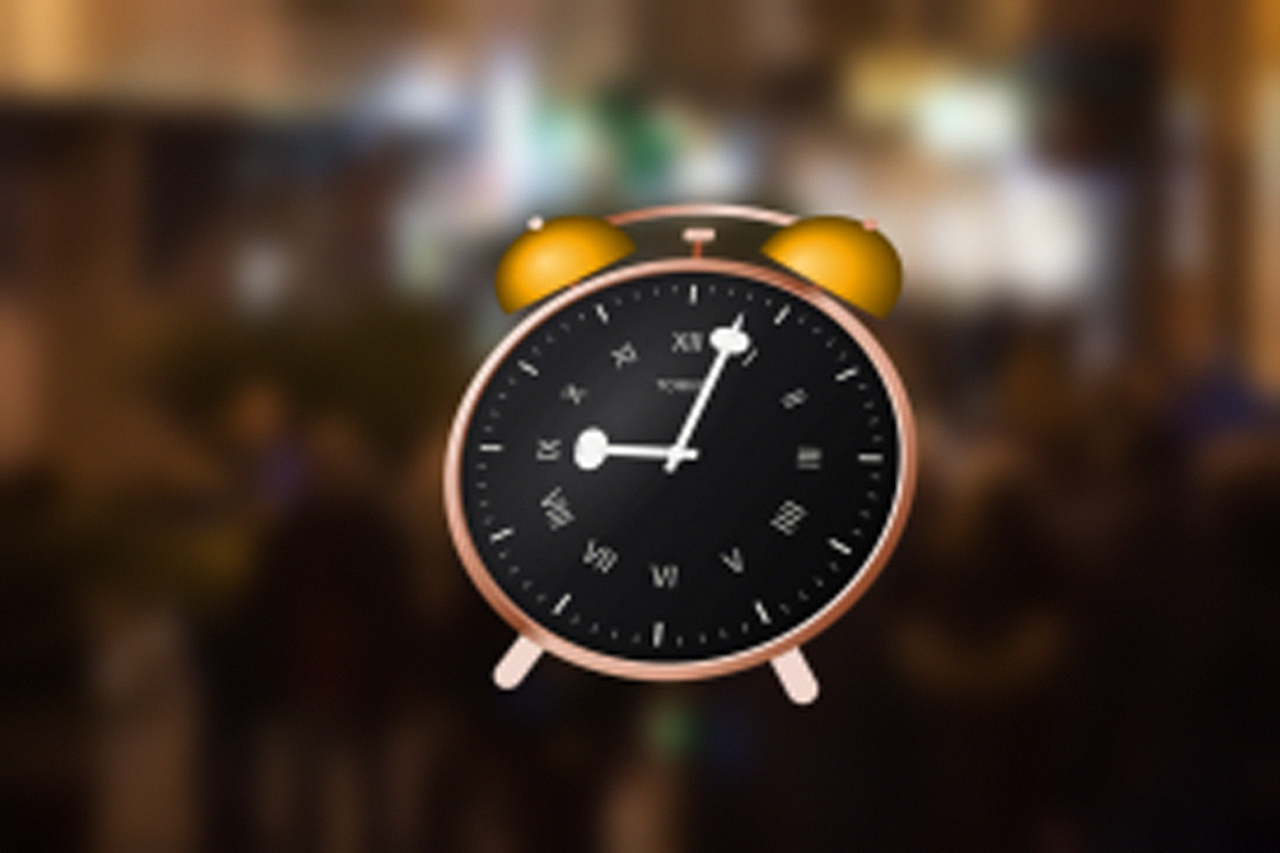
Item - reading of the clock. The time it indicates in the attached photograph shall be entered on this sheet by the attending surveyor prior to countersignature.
9:03
